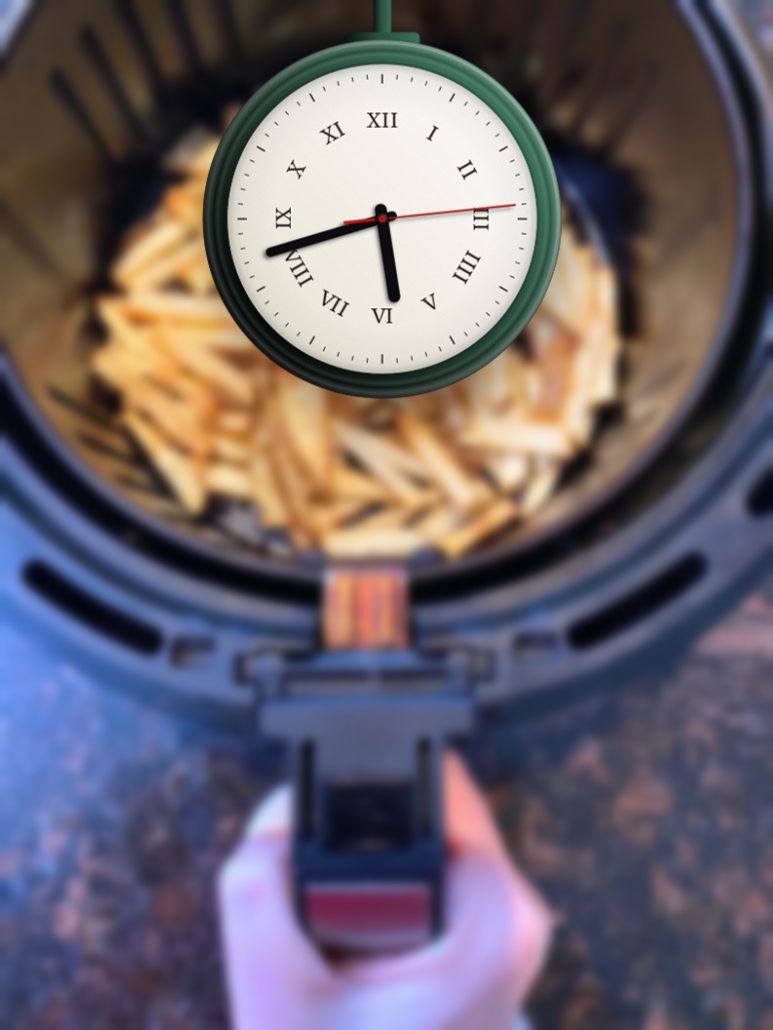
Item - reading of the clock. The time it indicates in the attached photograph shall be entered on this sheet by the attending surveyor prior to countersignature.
5:42:14
